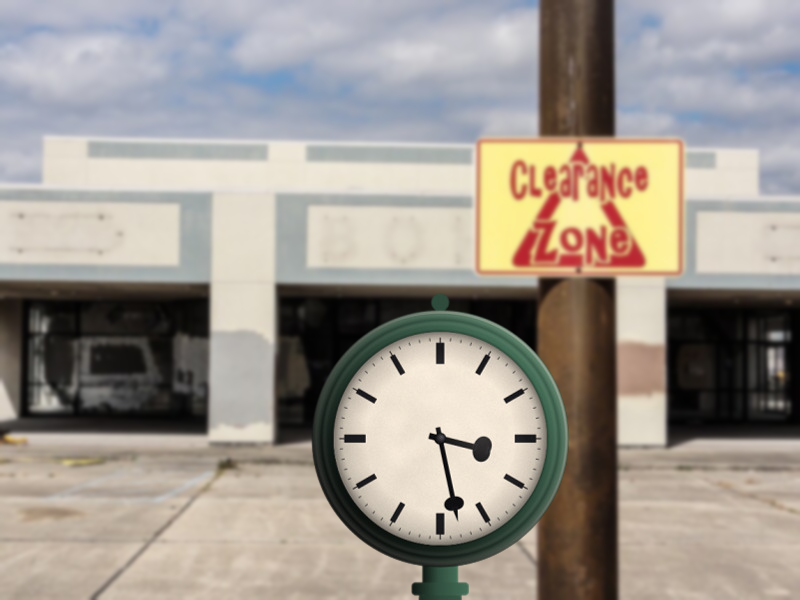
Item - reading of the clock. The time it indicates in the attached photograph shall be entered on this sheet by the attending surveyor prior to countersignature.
3:28
